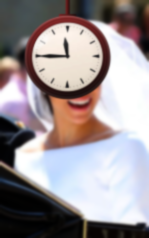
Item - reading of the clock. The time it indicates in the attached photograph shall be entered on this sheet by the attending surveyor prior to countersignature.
11:45
